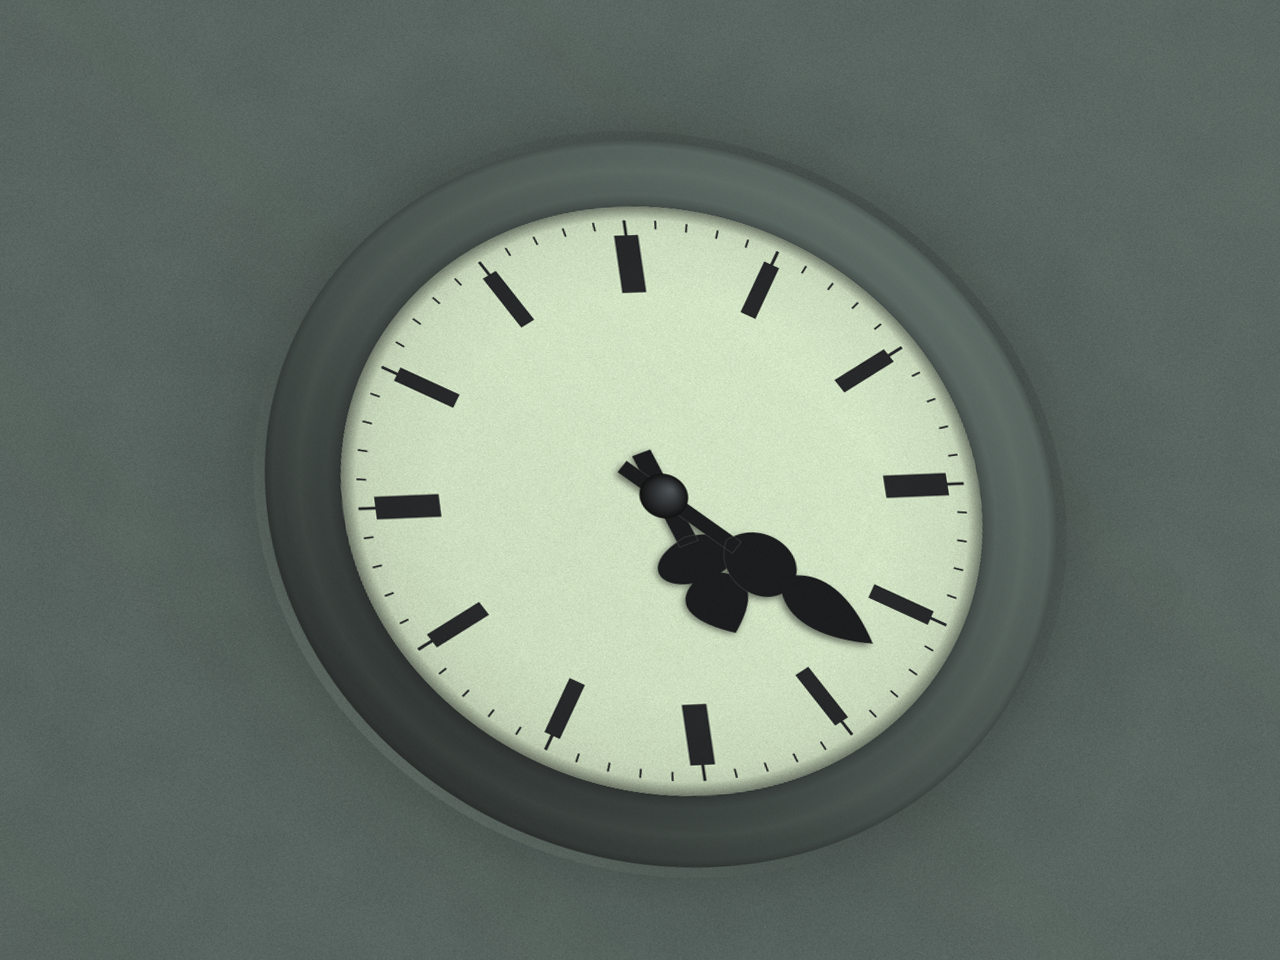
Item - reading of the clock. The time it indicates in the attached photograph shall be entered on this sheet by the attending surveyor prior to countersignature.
5:22
